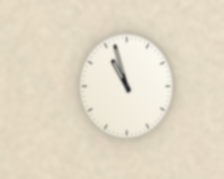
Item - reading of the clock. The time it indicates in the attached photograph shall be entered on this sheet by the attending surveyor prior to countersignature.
10:57
